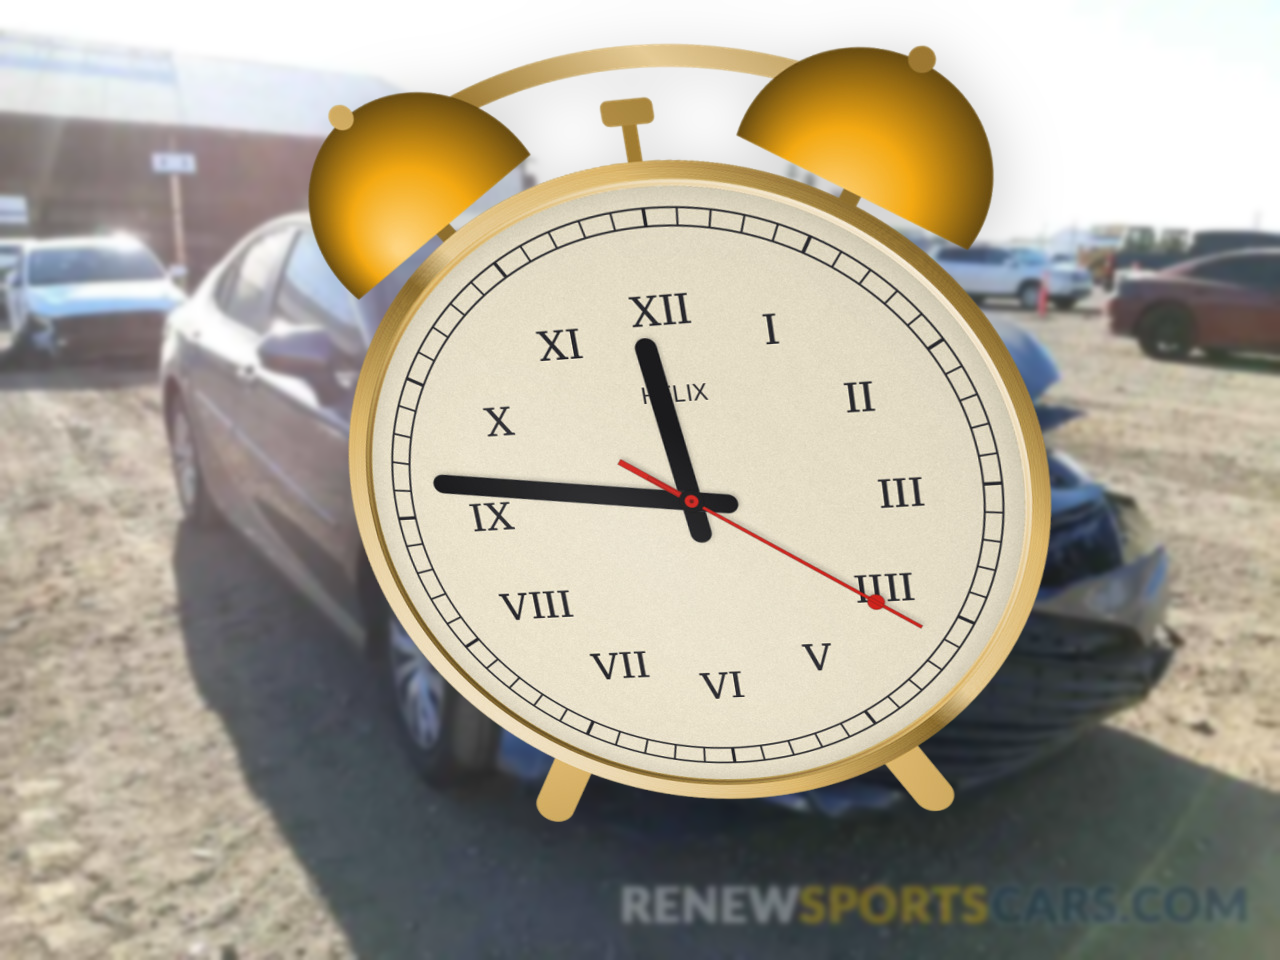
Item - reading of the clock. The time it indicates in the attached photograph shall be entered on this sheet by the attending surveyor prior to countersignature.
11:46:21
